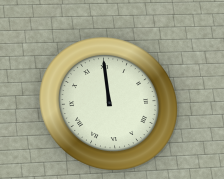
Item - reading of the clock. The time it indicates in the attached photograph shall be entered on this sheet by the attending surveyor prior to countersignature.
12:00
